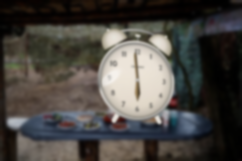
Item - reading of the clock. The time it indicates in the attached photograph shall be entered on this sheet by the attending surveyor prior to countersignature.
5:59
